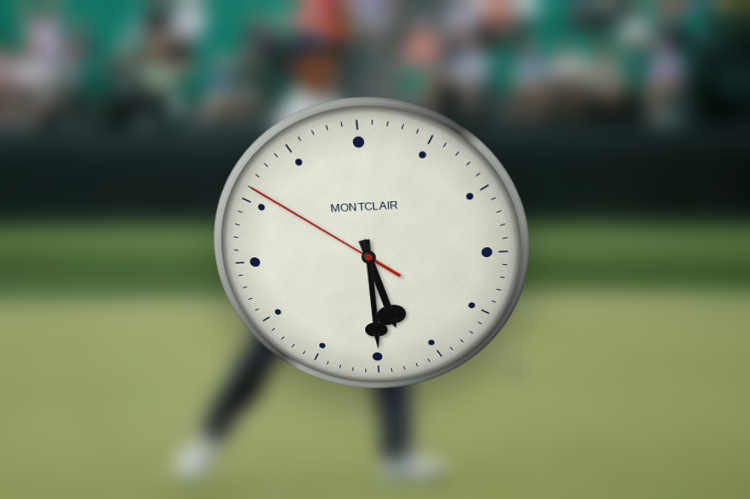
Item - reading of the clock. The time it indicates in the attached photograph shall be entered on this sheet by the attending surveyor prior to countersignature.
5:29:51
